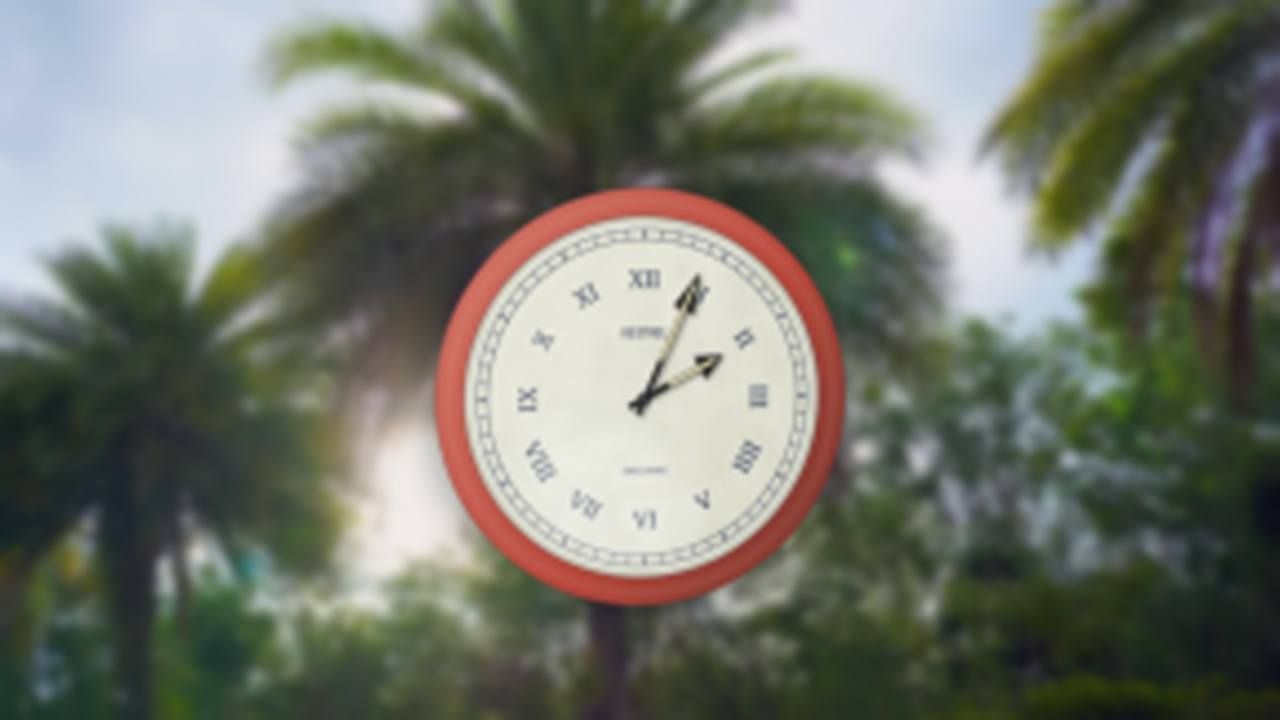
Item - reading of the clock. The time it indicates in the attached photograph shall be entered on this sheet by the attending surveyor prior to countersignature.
2:04
